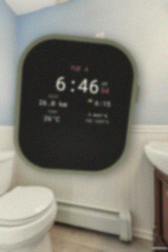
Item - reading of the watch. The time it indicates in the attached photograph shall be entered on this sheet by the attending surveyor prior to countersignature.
6:46
